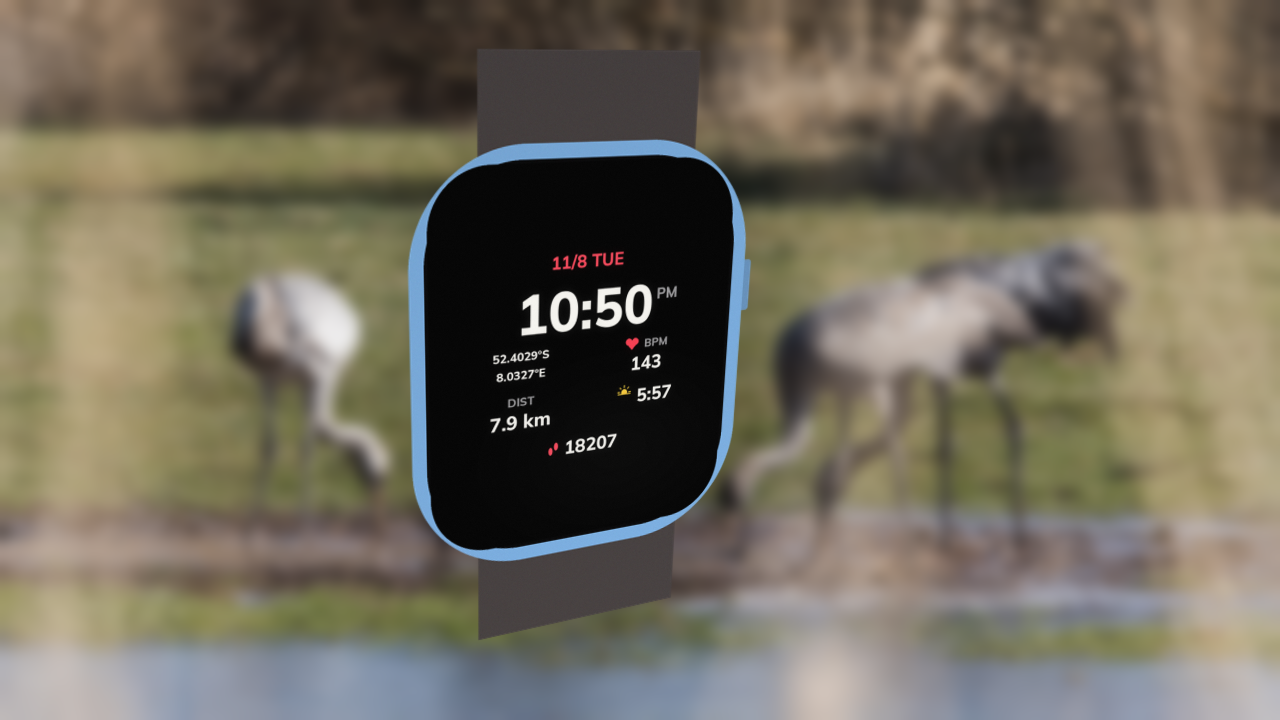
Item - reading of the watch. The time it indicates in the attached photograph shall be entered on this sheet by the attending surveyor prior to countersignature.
10:50
